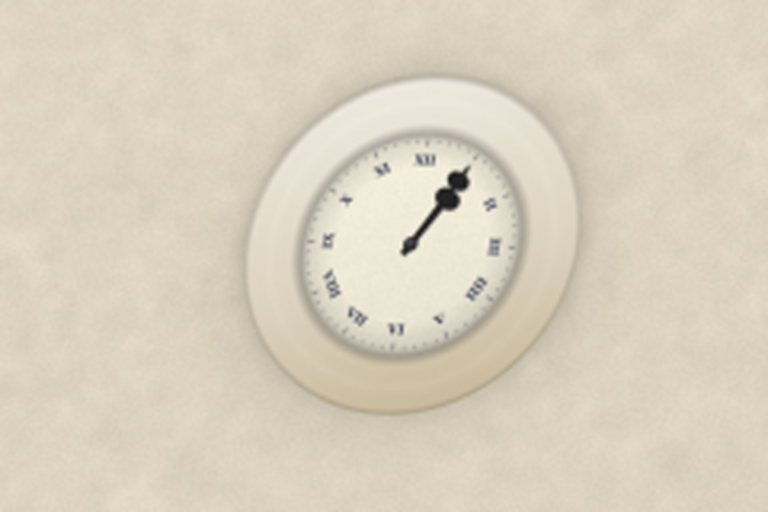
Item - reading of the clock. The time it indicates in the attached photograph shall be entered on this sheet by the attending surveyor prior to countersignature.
1:05
